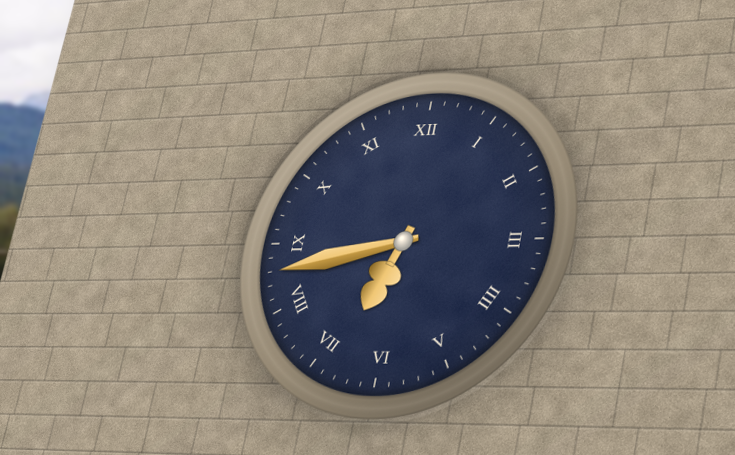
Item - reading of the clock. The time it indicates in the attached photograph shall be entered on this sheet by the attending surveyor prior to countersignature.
6:43
